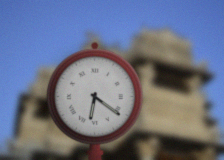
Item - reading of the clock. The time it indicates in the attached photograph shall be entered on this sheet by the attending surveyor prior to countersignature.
6:21
